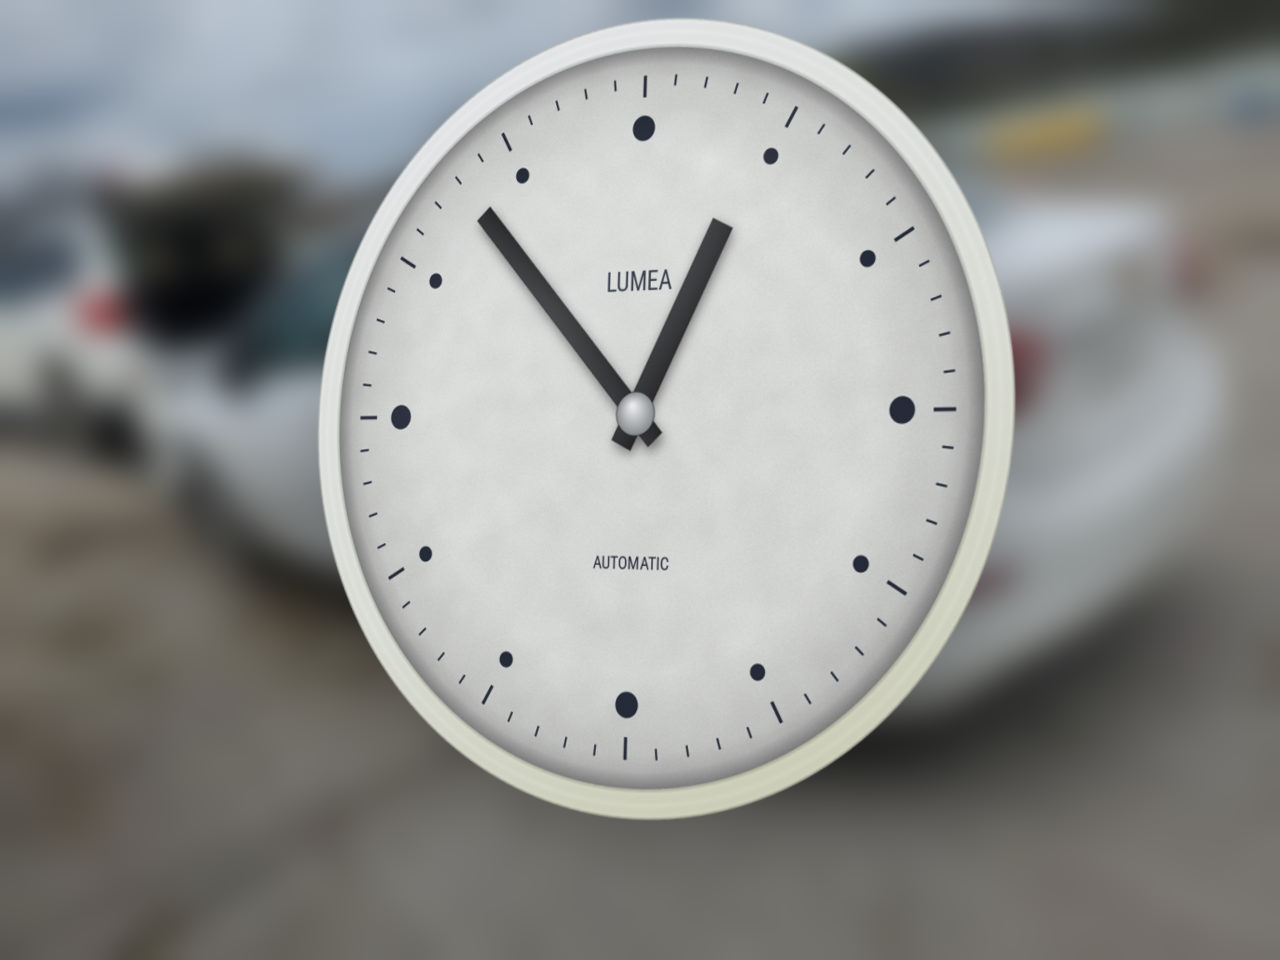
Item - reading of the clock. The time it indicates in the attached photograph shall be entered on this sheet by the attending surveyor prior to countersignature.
12:53
